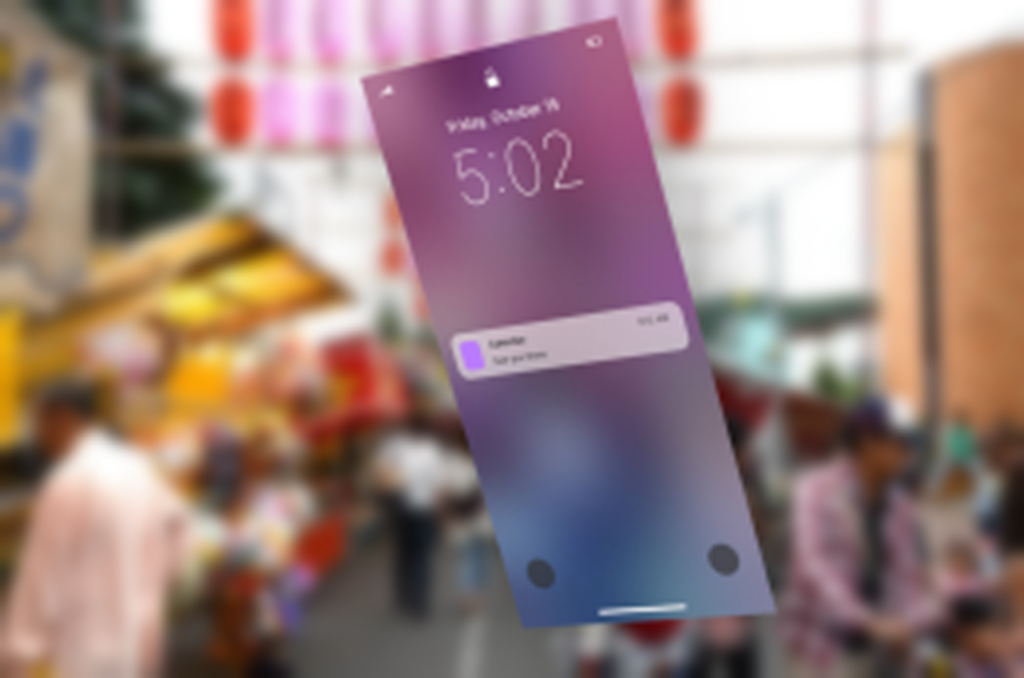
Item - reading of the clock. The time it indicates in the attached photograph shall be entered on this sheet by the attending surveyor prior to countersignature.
5:02
